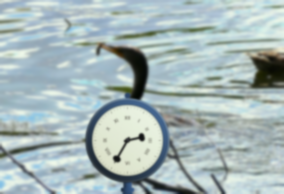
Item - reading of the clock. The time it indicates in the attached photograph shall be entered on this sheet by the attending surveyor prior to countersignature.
2:35
